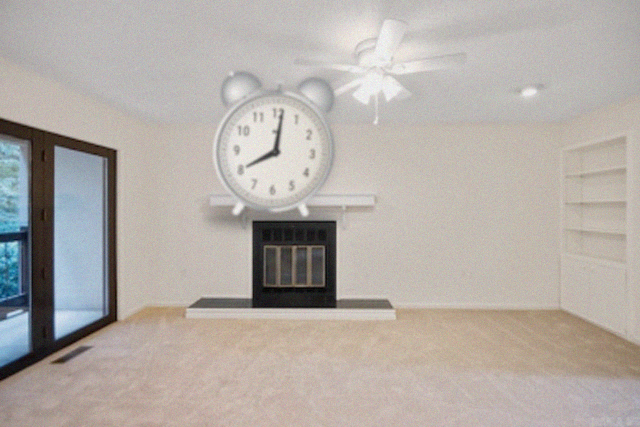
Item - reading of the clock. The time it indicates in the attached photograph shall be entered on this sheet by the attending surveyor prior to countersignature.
8:01
